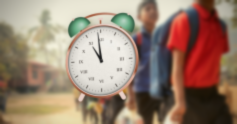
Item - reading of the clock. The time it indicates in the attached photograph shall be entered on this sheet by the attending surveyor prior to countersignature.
10:59
